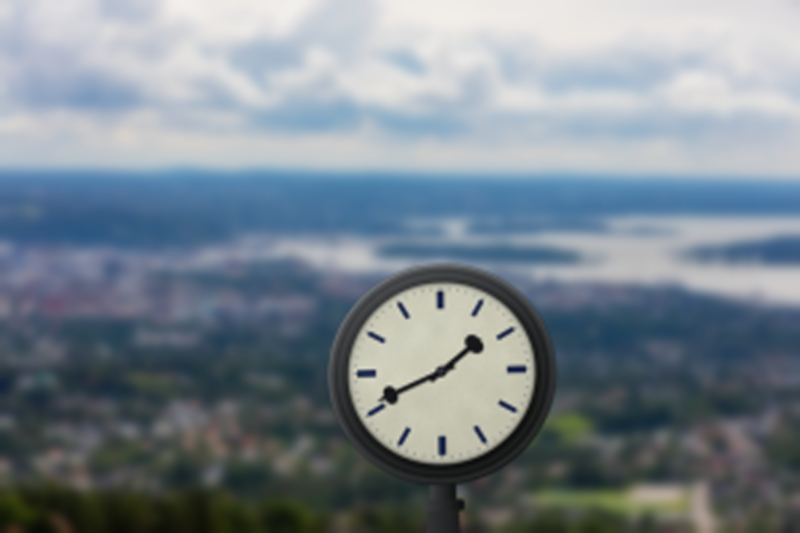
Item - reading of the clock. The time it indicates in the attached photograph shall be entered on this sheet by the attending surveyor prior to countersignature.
1:41
